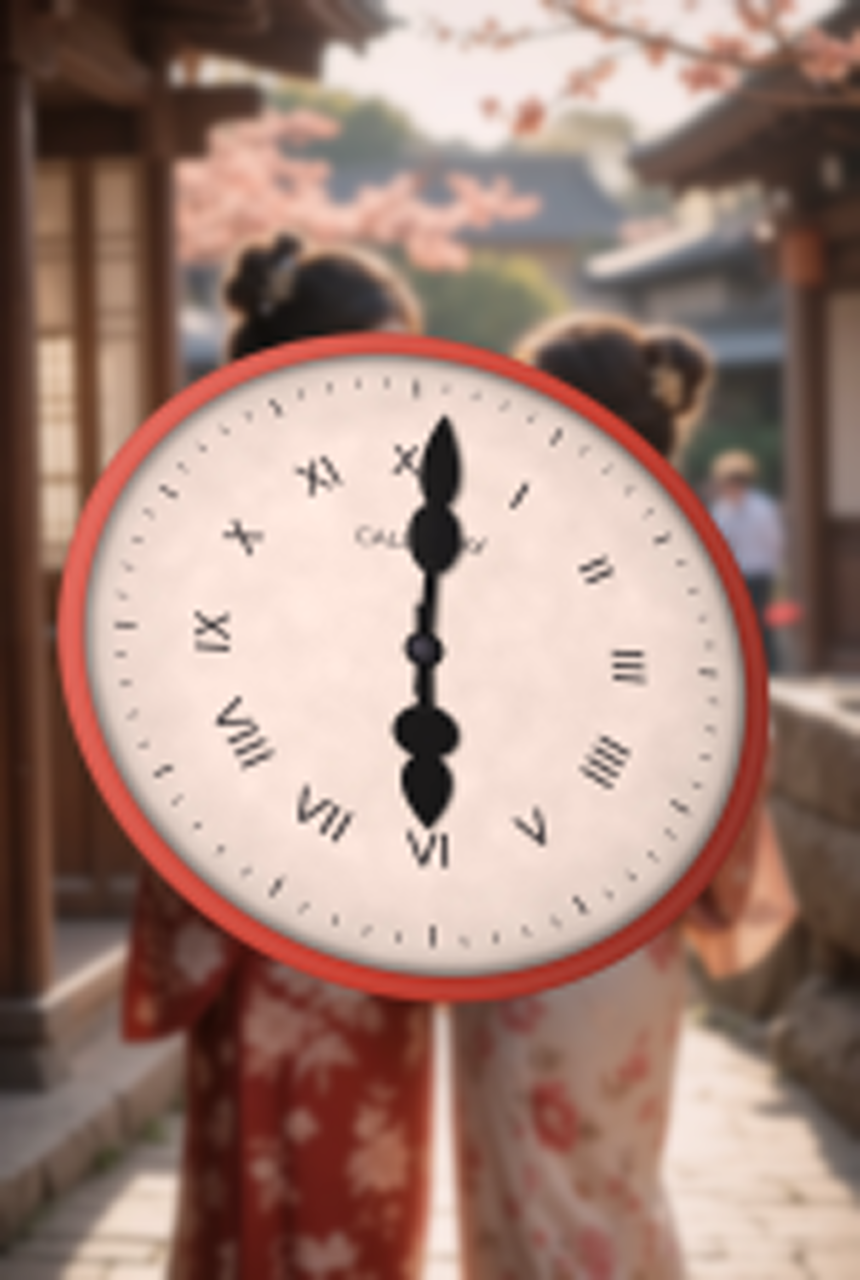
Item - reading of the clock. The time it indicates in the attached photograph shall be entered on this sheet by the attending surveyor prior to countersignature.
6:01
